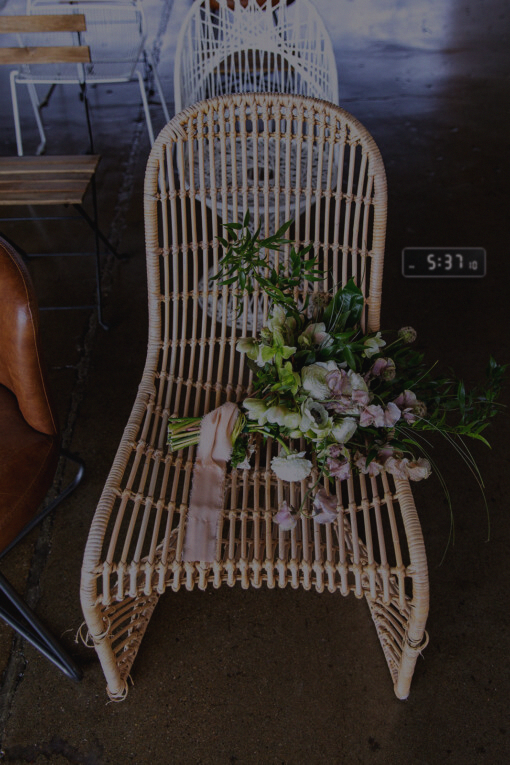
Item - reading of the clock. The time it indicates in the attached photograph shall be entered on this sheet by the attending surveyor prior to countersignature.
5:37
